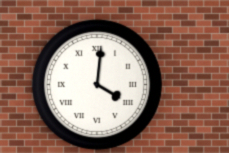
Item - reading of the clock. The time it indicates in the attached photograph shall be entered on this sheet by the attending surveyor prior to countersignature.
4:01
